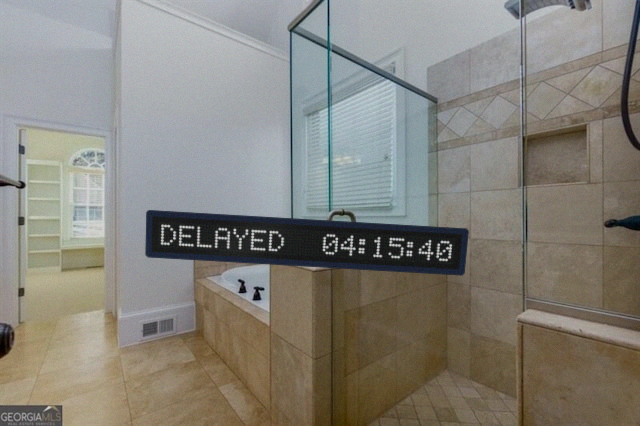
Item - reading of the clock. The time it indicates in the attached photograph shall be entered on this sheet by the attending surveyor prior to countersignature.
4:15:40
